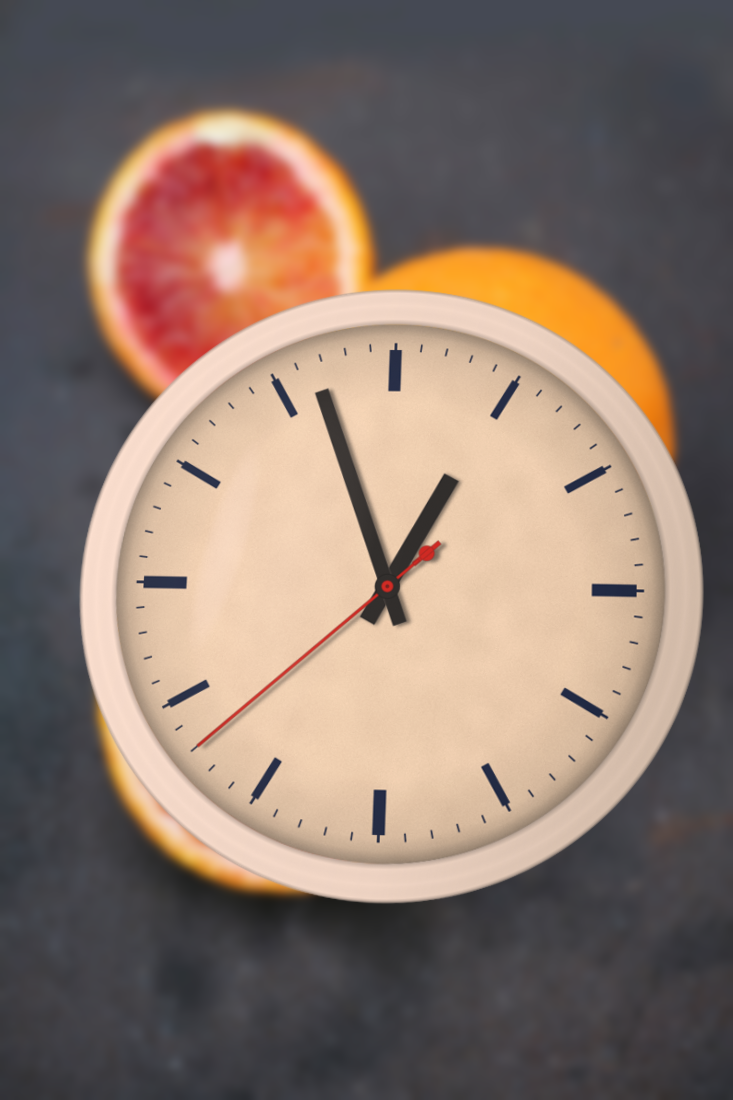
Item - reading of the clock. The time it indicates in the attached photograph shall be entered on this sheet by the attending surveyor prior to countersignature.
12:56:38
